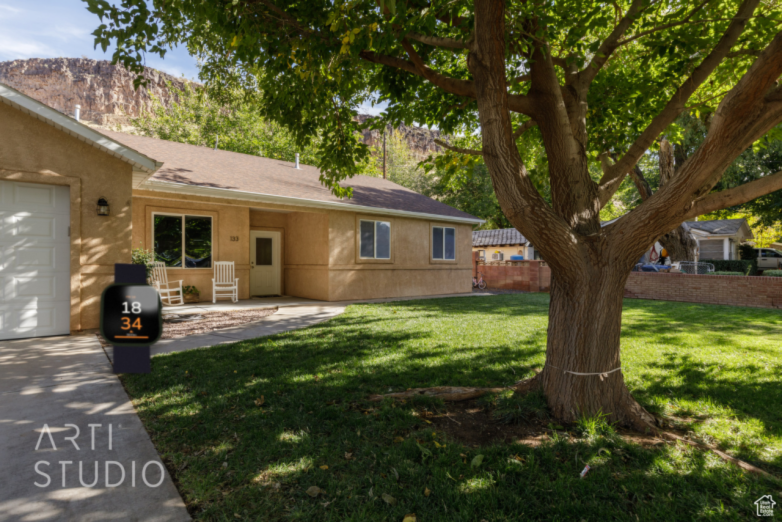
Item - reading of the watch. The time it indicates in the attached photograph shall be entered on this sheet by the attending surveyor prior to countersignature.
18:34
